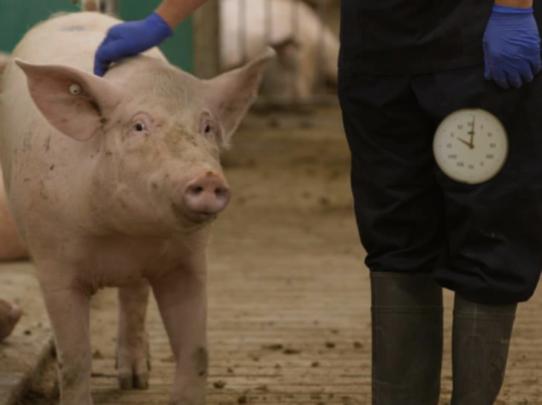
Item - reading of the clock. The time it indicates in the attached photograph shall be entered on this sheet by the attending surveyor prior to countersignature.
10:01
